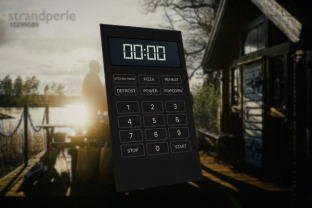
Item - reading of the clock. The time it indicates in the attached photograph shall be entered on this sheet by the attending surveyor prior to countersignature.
0:00
